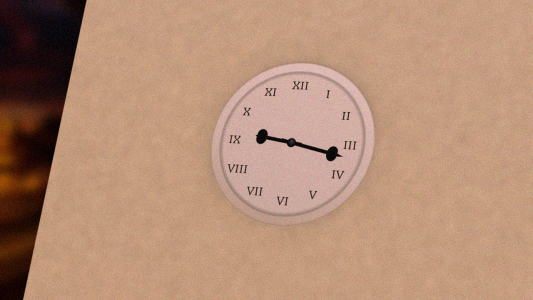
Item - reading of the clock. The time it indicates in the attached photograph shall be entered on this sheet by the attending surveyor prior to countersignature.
9:17
